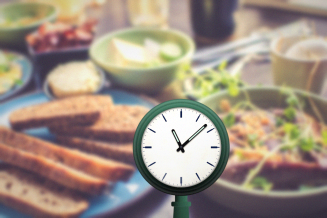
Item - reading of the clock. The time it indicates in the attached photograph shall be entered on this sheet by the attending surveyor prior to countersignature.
11:08
